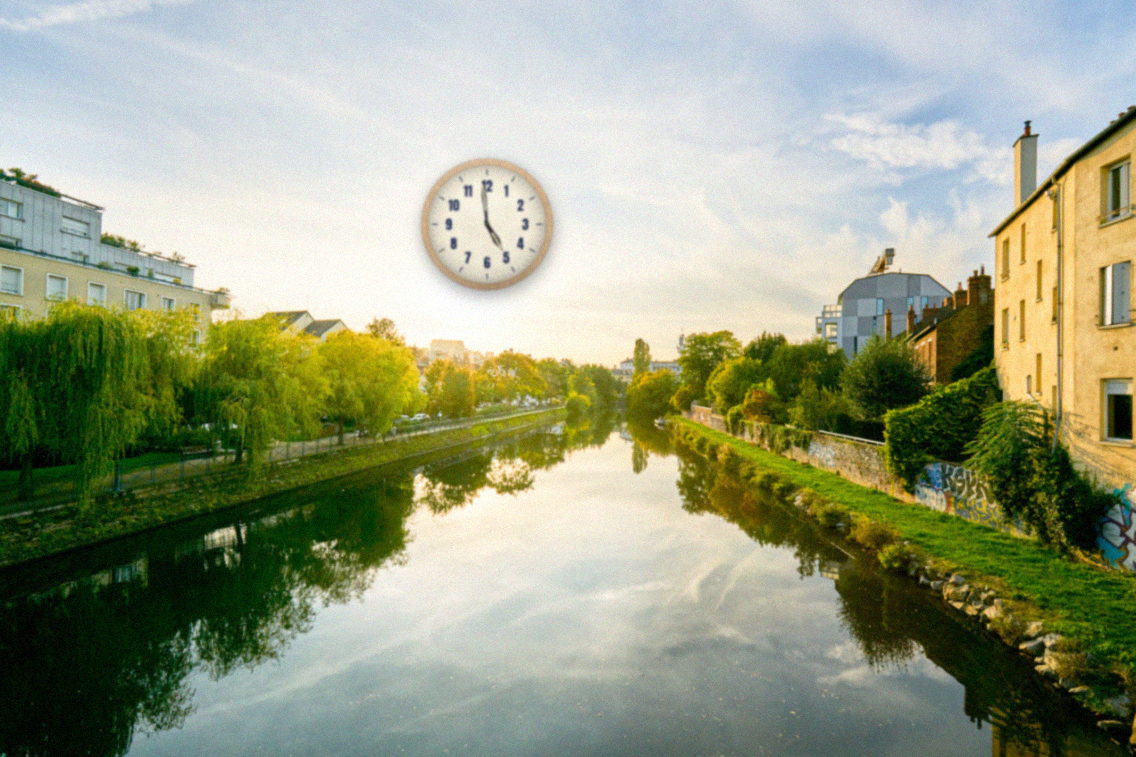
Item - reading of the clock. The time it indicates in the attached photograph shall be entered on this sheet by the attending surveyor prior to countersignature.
4:59
